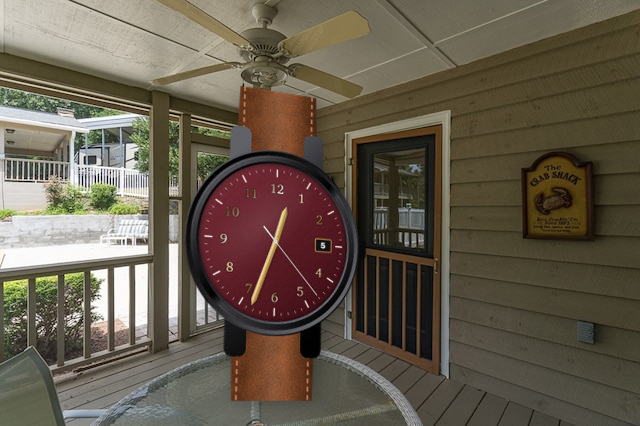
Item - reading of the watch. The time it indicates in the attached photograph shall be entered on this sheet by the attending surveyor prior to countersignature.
12:33:23
